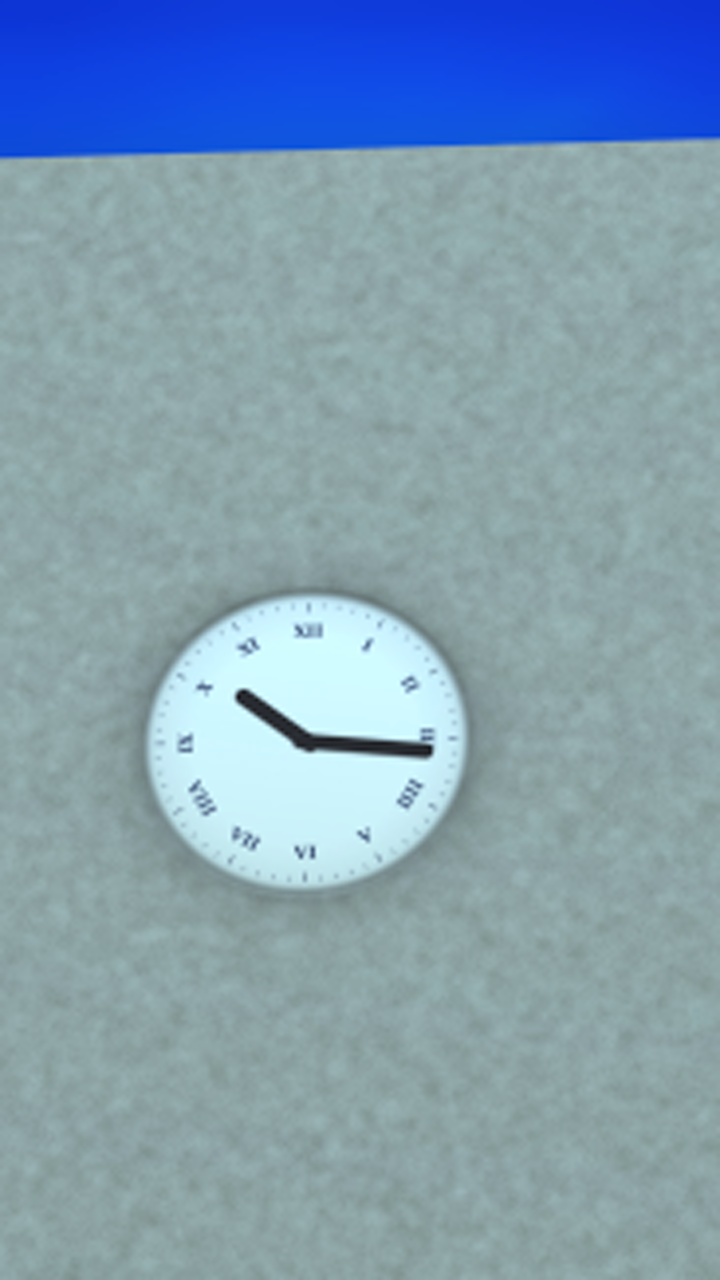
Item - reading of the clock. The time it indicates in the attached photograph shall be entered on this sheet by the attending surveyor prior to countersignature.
10:16
